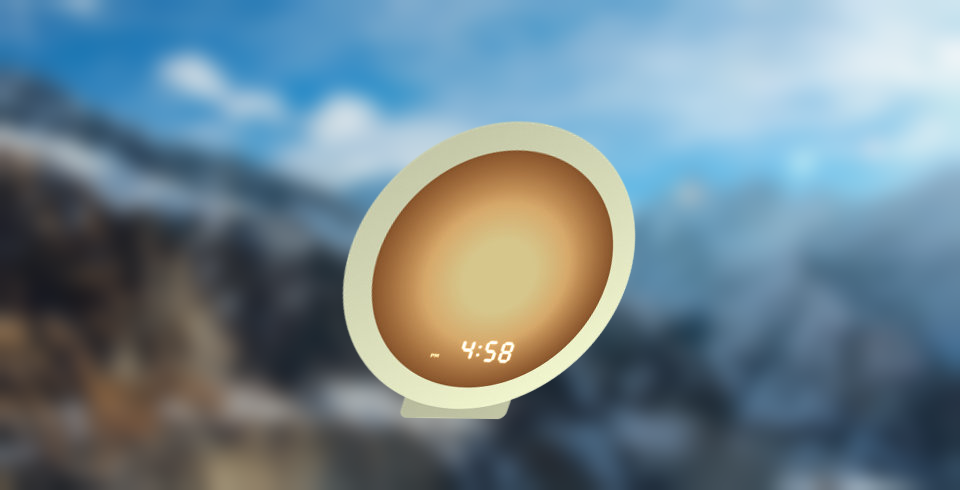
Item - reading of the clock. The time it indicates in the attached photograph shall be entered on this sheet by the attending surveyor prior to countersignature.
4:58
